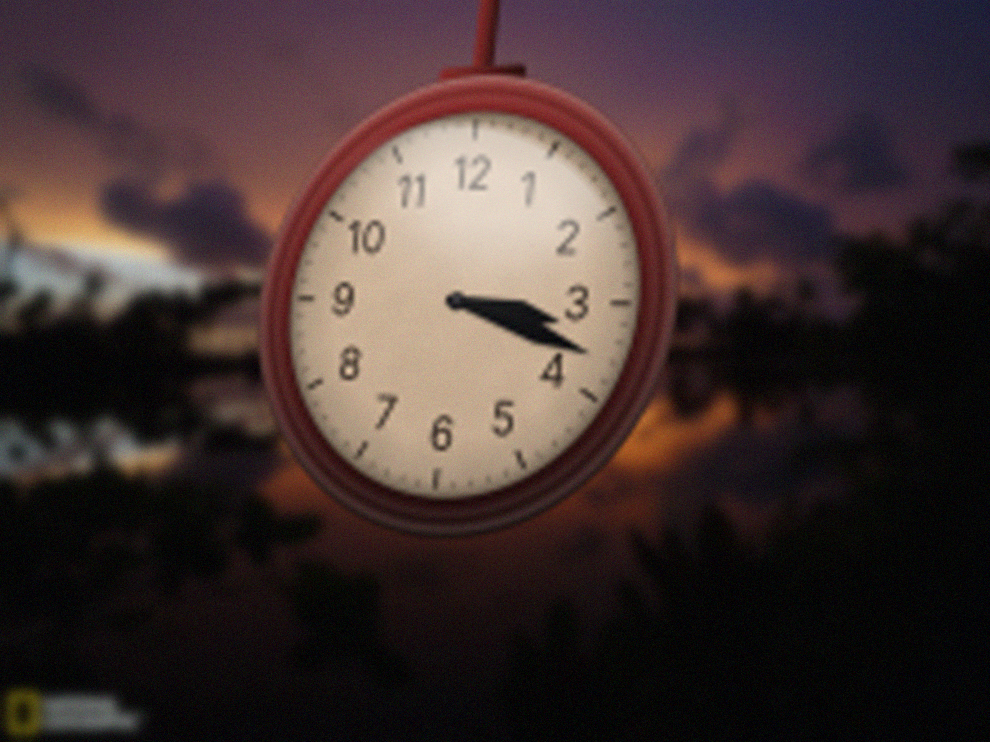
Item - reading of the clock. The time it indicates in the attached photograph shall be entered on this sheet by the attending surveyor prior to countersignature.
3:18
